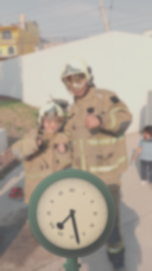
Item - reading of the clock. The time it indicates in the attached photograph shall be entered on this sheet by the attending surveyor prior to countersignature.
7:28
